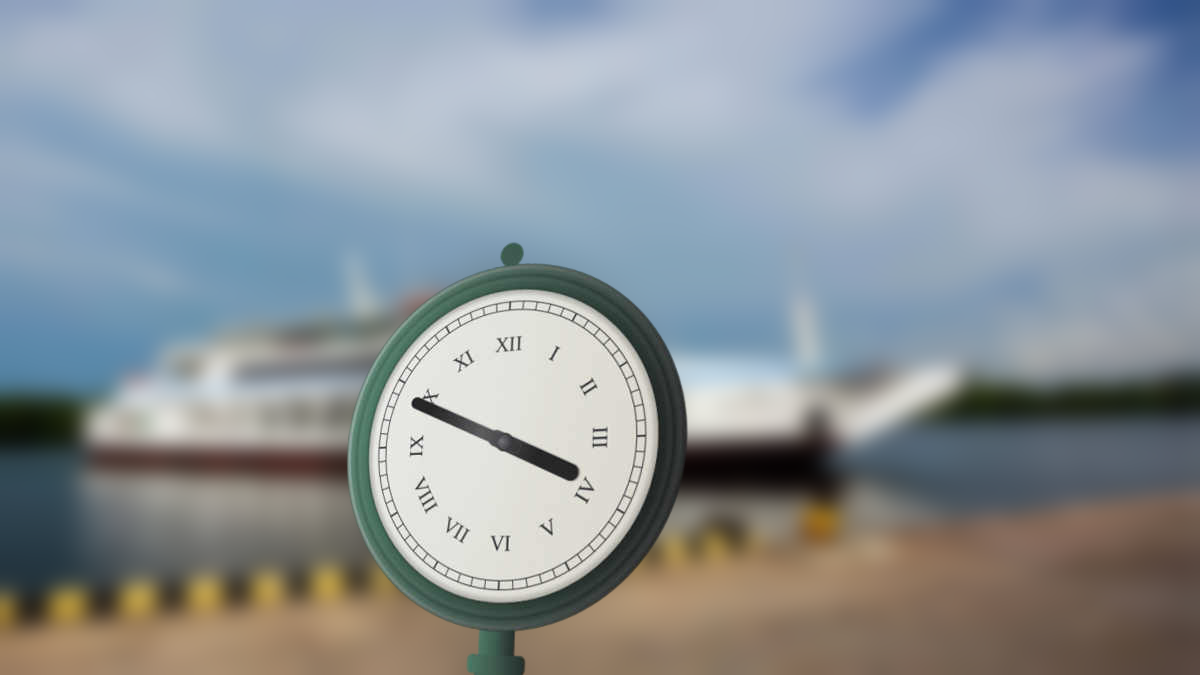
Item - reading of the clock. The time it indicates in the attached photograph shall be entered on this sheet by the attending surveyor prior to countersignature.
3:49
